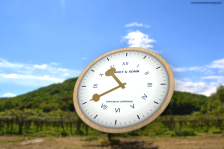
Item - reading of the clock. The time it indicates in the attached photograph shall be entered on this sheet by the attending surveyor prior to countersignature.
10:40
